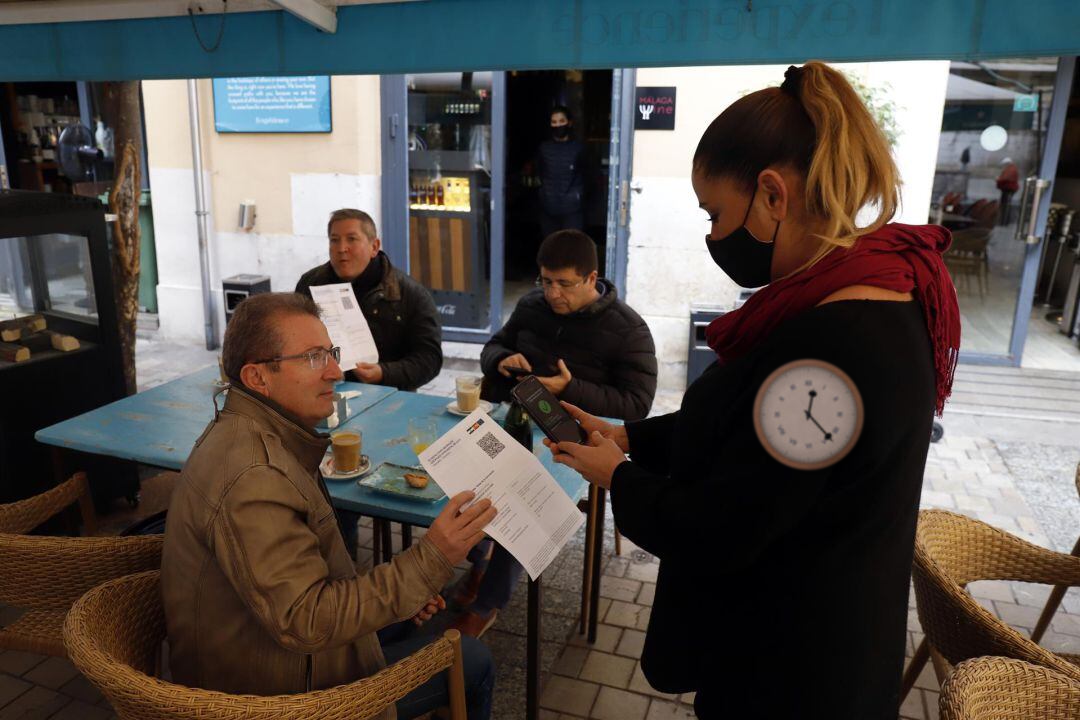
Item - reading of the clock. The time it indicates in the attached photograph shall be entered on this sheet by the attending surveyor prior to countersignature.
12:23
